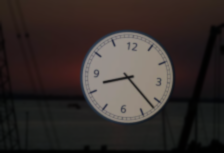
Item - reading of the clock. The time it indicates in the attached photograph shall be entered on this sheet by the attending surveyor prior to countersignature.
8:22
